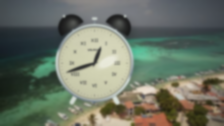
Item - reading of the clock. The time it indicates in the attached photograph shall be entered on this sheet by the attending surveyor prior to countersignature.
12:42
